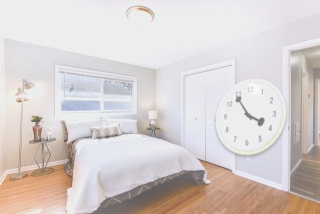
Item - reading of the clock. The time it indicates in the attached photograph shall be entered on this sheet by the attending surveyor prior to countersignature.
3:54
